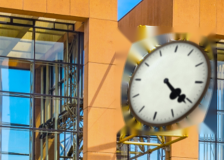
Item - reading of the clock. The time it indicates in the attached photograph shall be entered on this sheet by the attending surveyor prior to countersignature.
4:21
